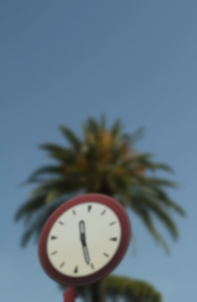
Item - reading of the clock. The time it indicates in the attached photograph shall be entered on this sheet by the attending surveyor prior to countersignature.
11:26
